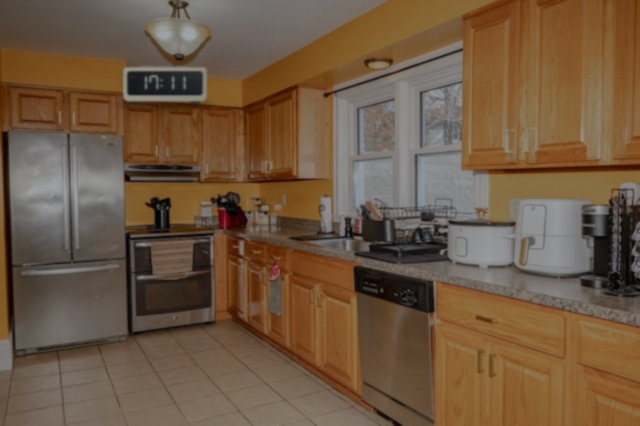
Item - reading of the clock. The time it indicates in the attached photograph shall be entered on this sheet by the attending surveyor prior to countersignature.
17:11
